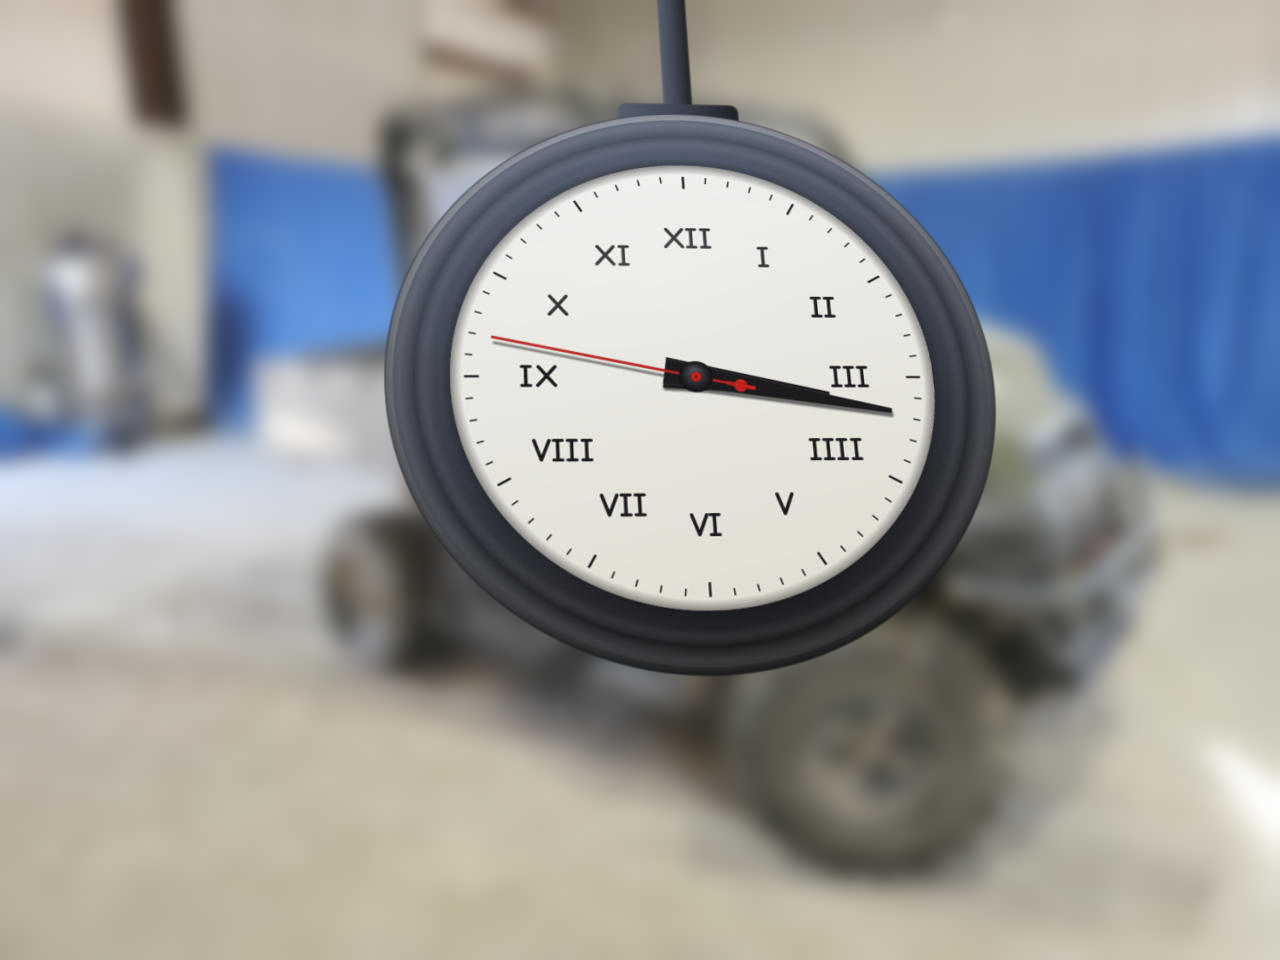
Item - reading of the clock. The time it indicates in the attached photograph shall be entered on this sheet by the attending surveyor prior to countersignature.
3:16:47
